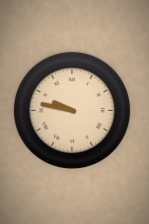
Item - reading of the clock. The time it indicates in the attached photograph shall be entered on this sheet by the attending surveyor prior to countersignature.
9:47
